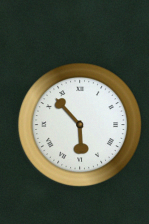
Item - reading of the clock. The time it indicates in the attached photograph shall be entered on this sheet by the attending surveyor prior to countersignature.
5:53
